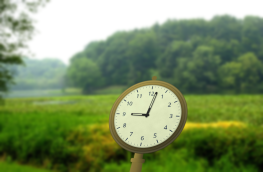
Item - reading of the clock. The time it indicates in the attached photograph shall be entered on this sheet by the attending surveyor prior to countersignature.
9:02
